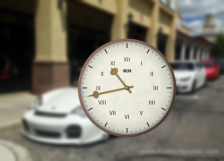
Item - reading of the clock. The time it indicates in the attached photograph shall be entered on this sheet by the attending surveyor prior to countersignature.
10:43
